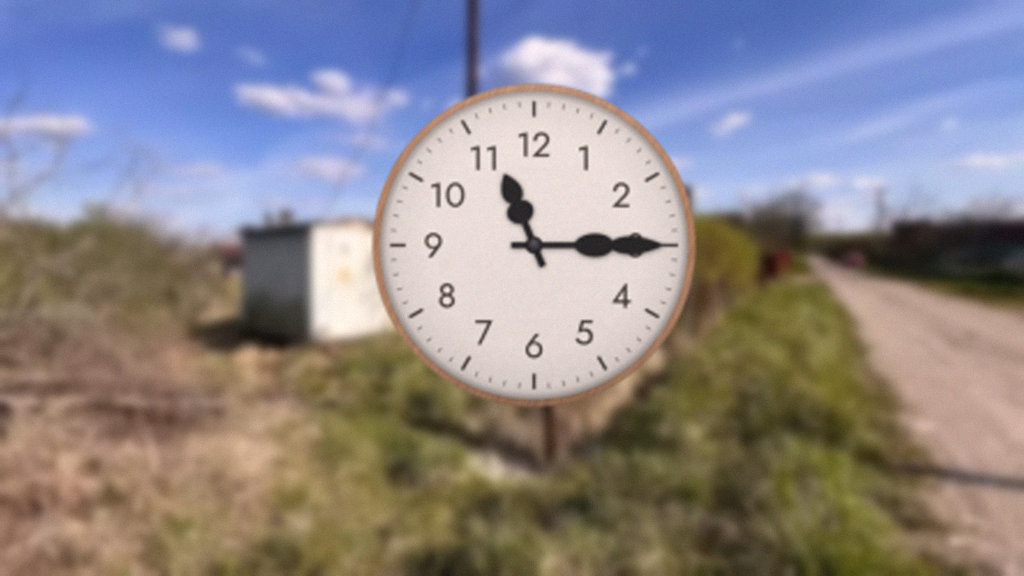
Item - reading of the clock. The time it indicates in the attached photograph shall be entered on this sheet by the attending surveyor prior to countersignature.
11:15
